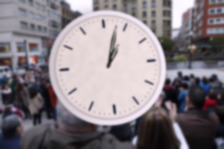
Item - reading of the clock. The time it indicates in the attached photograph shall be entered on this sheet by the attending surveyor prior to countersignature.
1:03
